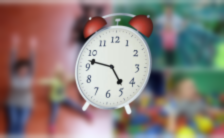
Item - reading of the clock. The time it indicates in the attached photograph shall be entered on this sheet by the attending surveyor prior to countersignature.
4:47
